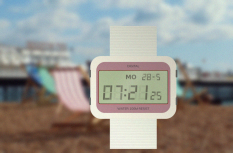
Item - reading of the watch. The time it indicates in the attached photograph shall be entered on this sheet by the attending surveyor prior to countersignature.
7:21:25
